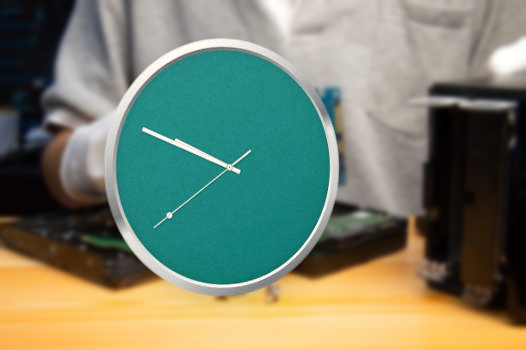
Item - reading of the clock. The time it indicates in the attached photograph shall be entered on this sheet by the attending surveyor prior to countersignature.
9:48:39
